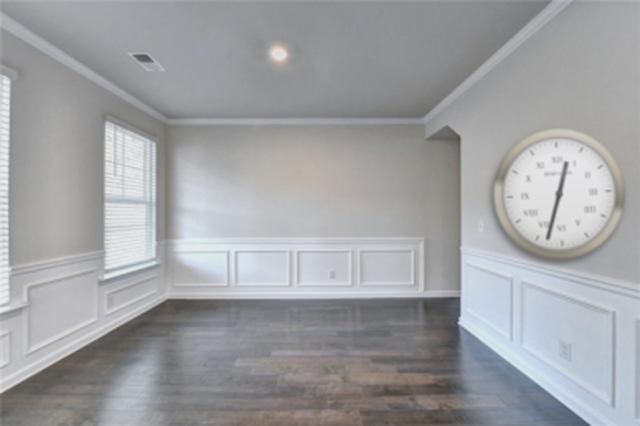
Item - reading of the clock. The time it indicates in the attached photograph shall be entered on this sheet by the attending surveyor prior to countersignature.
12:33
